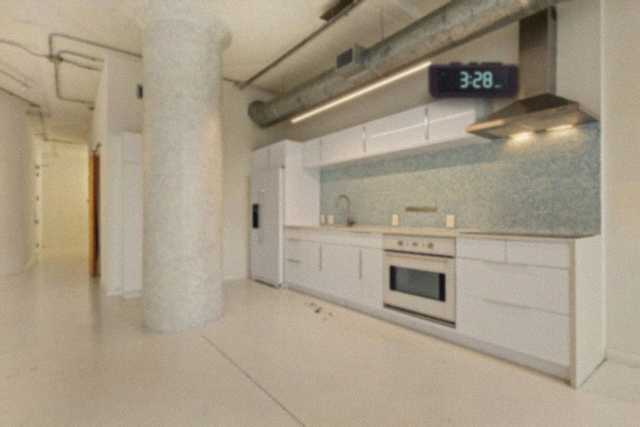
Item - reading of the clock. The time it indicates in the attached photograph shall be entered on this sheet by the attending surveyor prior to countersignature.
3:28
